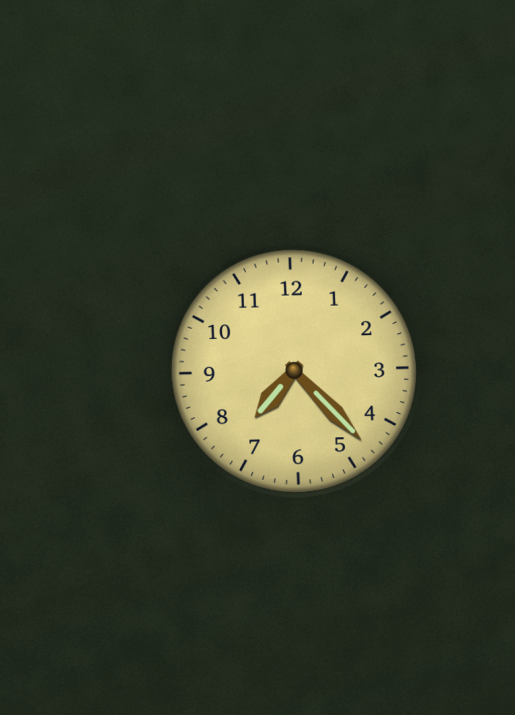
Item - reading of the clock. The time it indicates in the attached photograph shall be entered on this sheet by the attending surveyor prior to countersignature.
7:23
